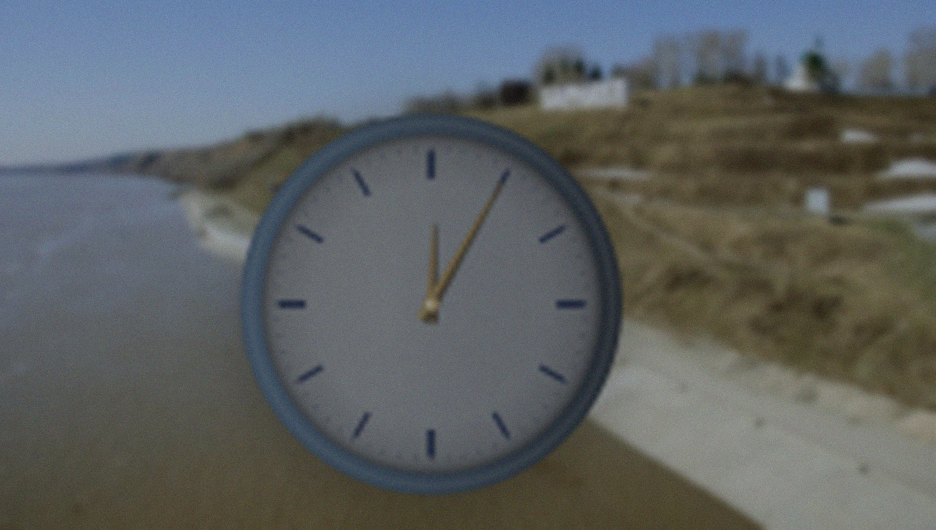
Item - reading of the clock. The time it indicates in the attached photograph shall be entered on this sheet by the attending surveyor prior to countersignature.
12:05
